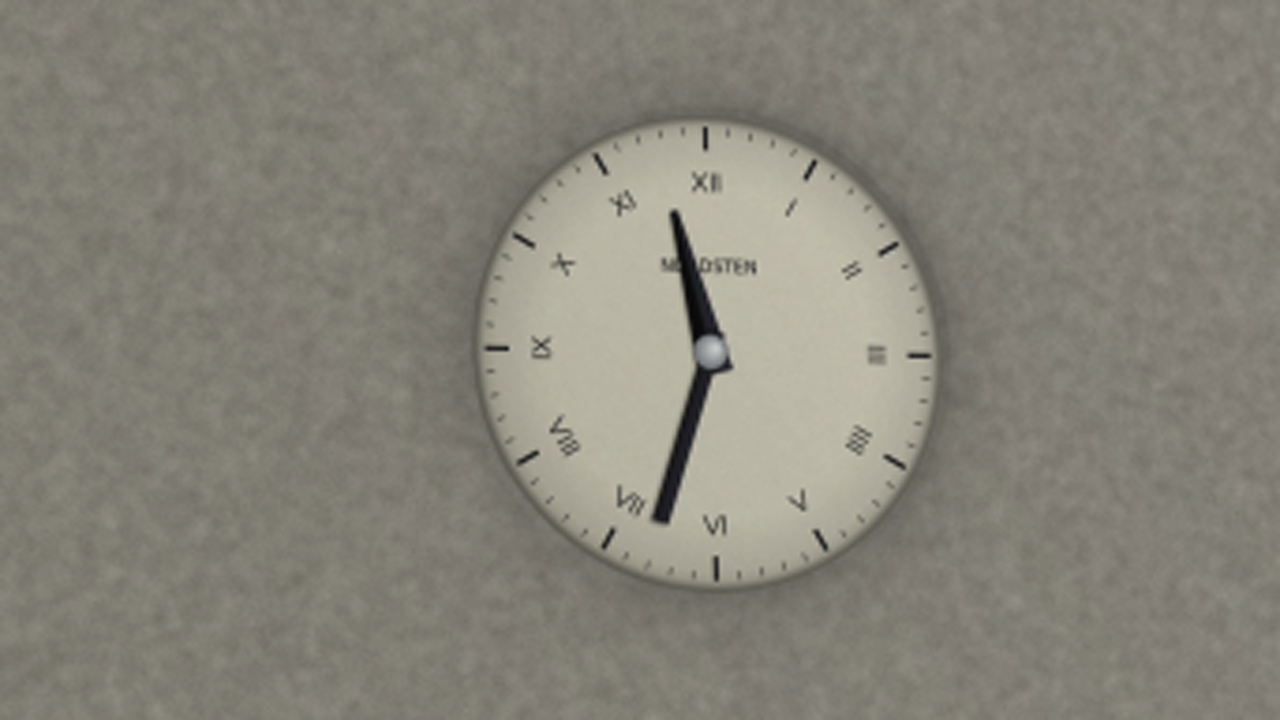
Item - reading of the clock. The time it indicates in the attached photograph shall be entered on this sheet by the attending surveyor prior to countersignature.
11:33
